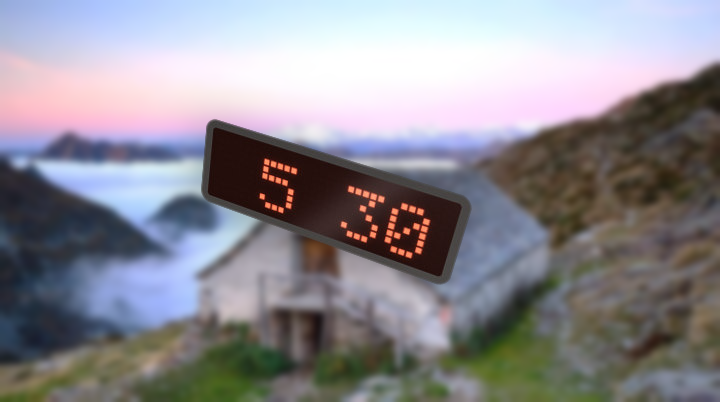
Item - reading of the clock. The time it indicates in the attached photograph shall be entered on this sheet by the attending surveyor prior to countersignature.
5:30
